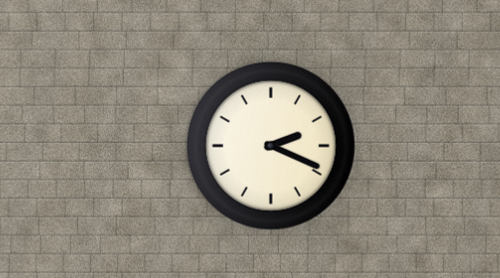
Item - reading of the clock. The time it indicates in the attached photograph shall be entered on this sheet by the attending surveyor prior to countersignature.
2:19
